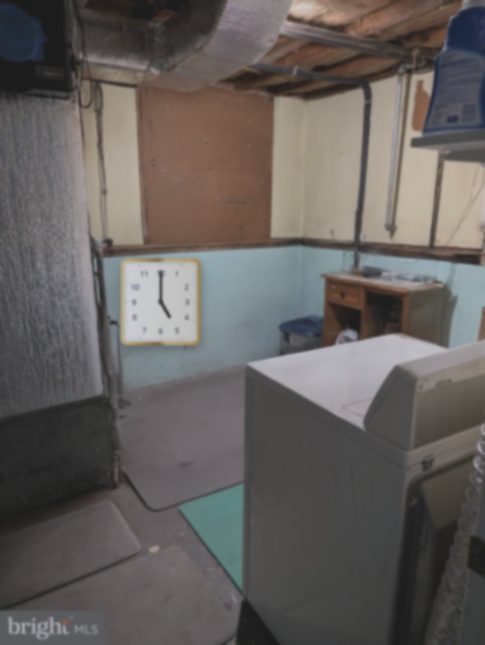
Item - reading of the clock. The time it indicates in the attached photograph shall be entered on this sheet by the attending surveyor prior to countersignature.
5:00
